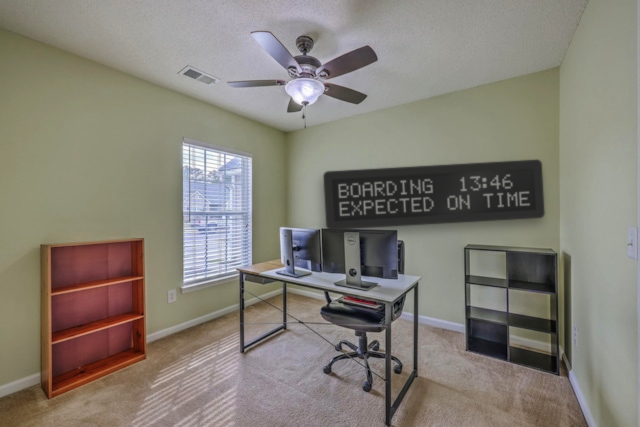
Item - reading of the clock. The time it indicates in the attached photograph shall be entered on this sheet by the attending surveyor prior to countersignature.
13:46
